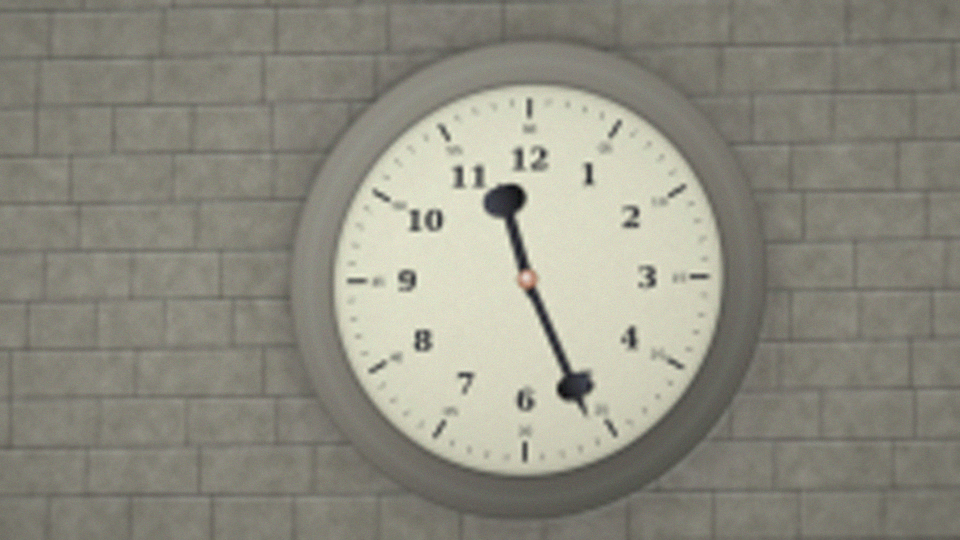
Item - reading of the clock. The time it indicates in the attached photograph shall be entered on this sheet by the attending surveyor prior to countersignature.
11:26
